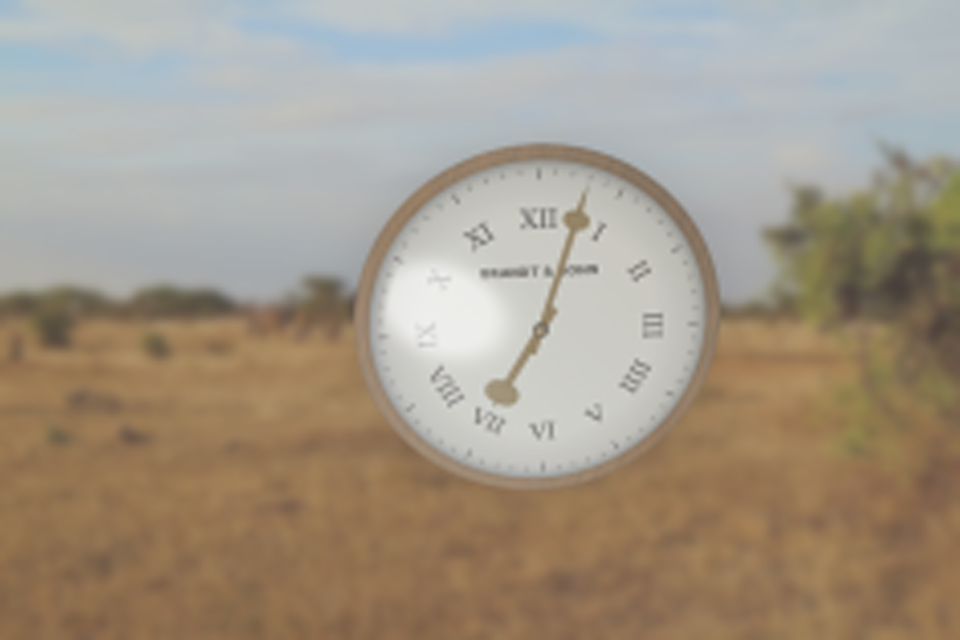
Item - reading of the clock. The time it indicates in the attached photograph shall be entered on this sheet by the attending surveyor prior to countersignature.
7:03
